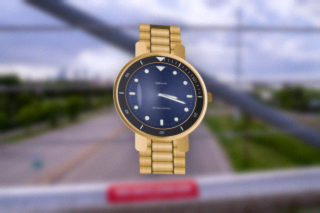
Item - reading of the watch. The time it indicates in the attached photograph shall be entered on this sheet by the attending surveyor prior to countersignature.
3:18
